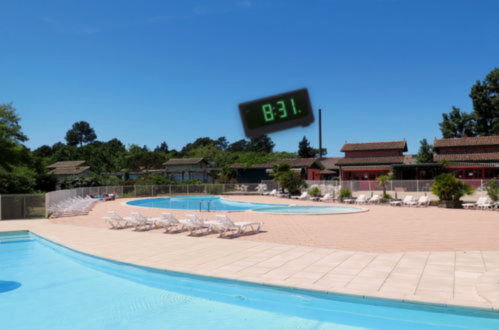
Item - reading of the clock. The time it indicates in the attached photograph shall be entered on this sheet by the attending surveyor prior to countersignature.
8:31
